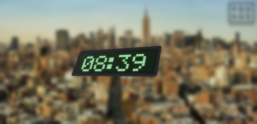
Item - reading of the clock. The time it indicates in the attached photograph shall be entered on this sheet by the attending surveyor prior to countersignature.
8:39
